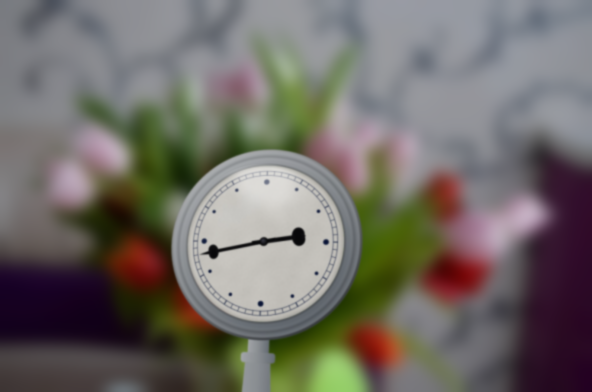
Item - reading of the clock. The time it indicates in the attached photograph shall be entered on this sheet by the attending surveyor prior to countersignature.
2:43
